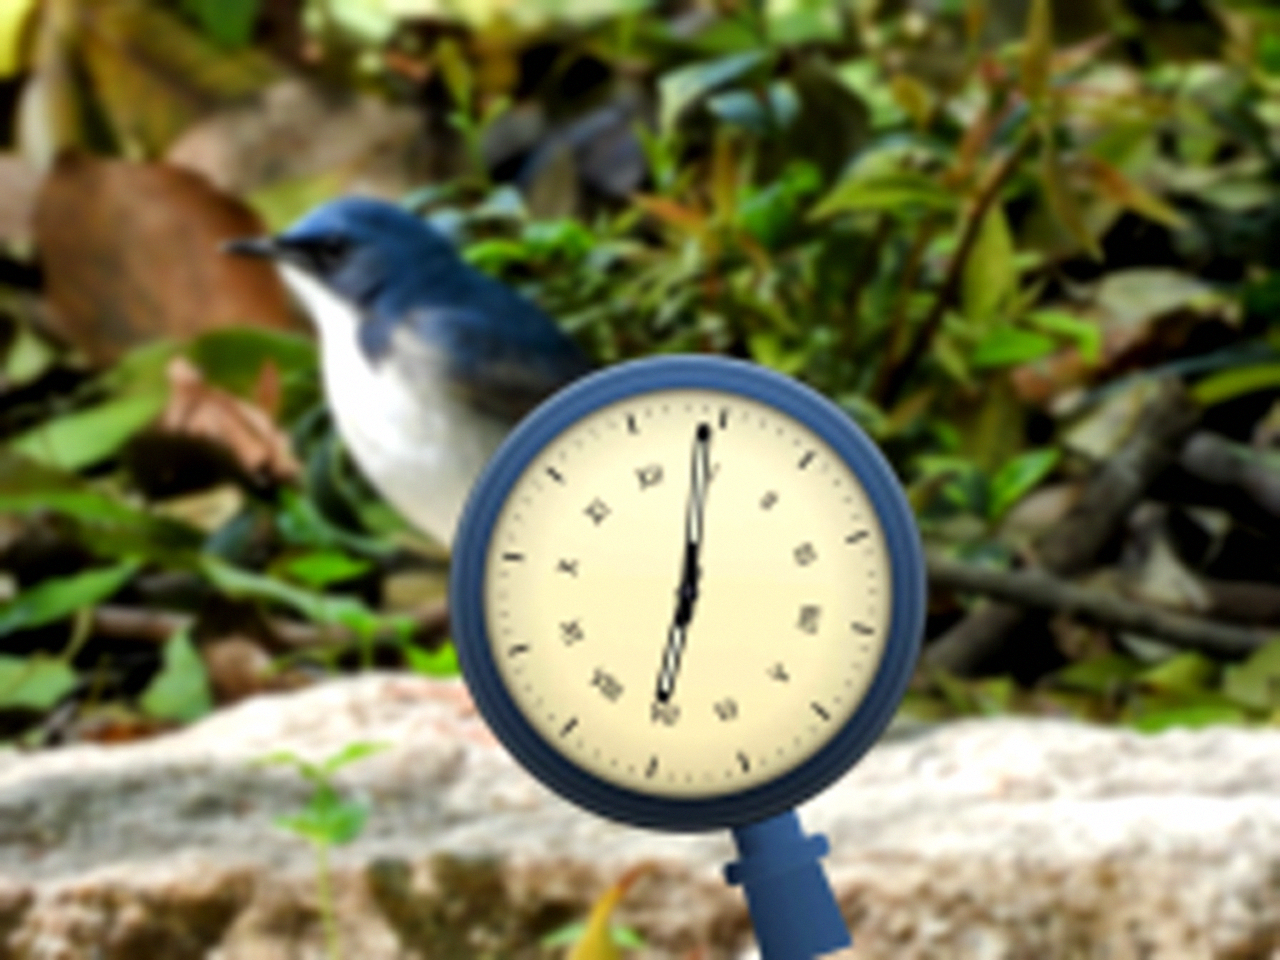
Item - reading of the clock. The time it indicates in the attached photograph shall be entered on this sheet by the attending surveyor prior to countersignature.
7:04
